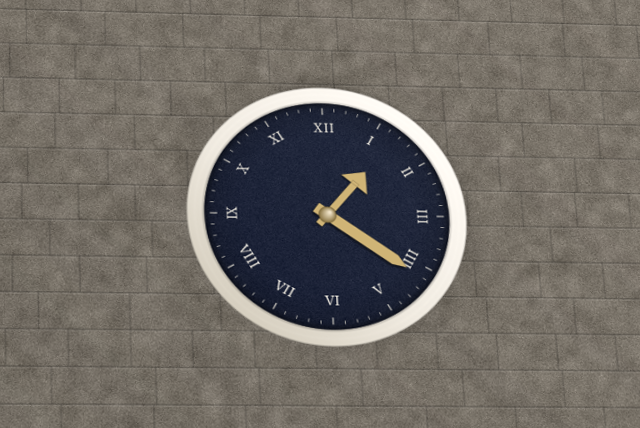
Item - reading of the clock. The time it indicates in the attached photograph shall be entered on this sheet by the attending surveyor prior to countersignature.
1:21
